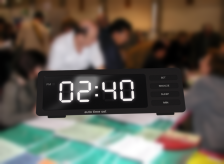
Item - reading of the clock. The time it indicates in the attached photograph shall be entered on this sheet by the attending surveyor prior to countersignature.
2:40
